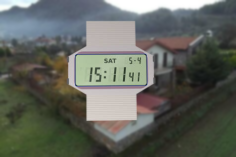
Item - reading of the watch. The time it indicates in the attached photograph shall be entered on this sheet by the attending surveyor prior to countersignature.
15:11:41
